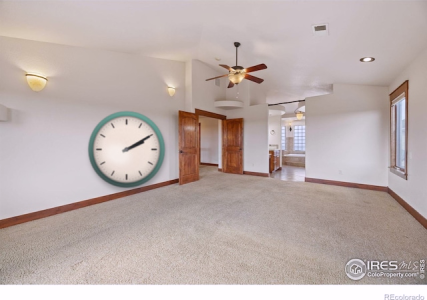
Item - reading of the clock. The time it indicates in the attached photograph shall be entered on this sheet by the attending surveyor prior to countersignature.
2:10
